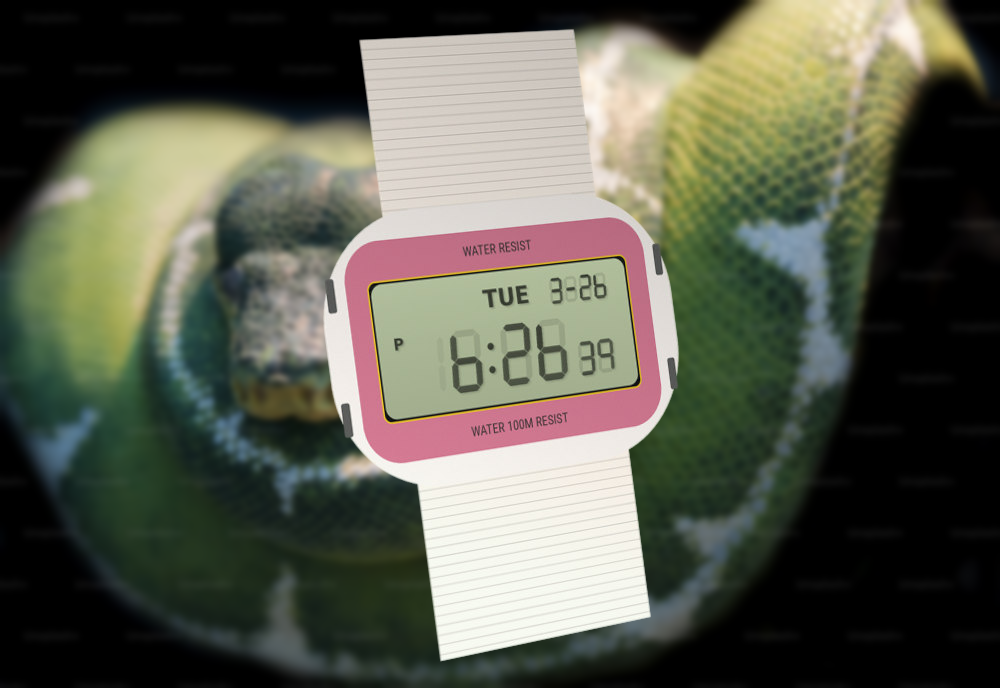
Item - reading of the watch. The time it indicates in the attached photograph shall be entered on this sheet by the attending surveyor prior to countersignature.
6:26:39
